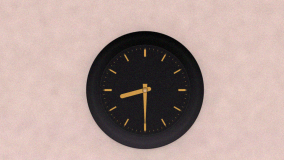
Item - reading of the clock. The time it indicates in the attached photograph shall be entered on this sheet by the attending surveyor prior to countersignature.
8:30
